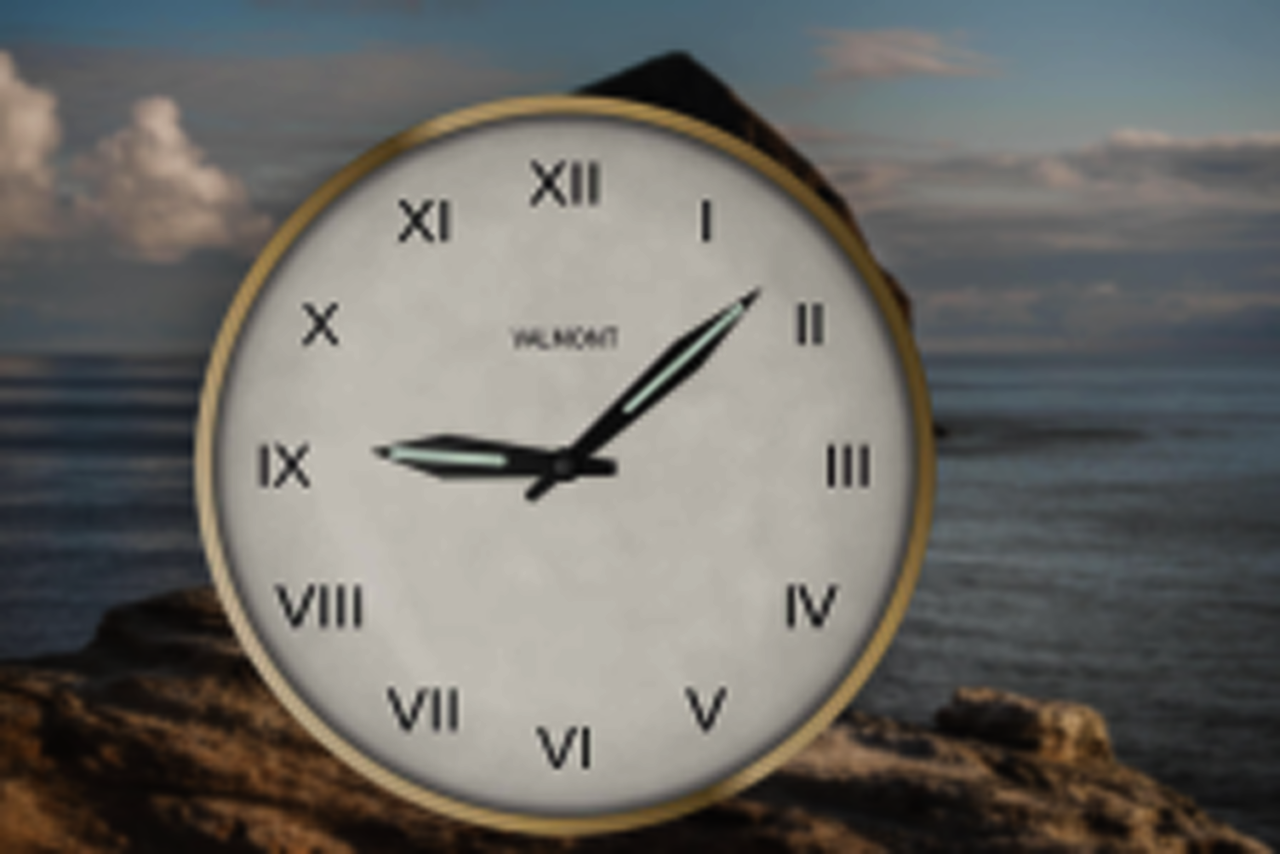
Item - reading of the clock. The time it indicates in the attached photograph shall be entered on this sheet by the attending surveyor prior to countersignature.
9:08
